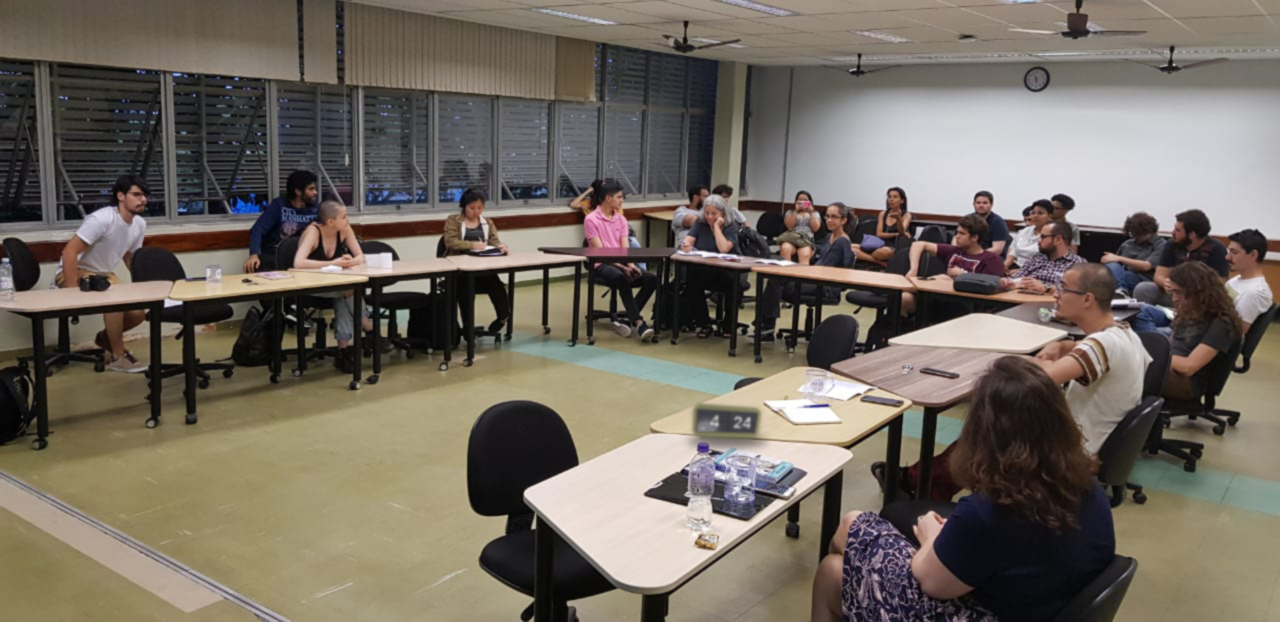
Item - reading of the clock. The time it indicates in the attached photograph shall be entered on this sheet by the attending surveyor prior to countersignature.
4:24
